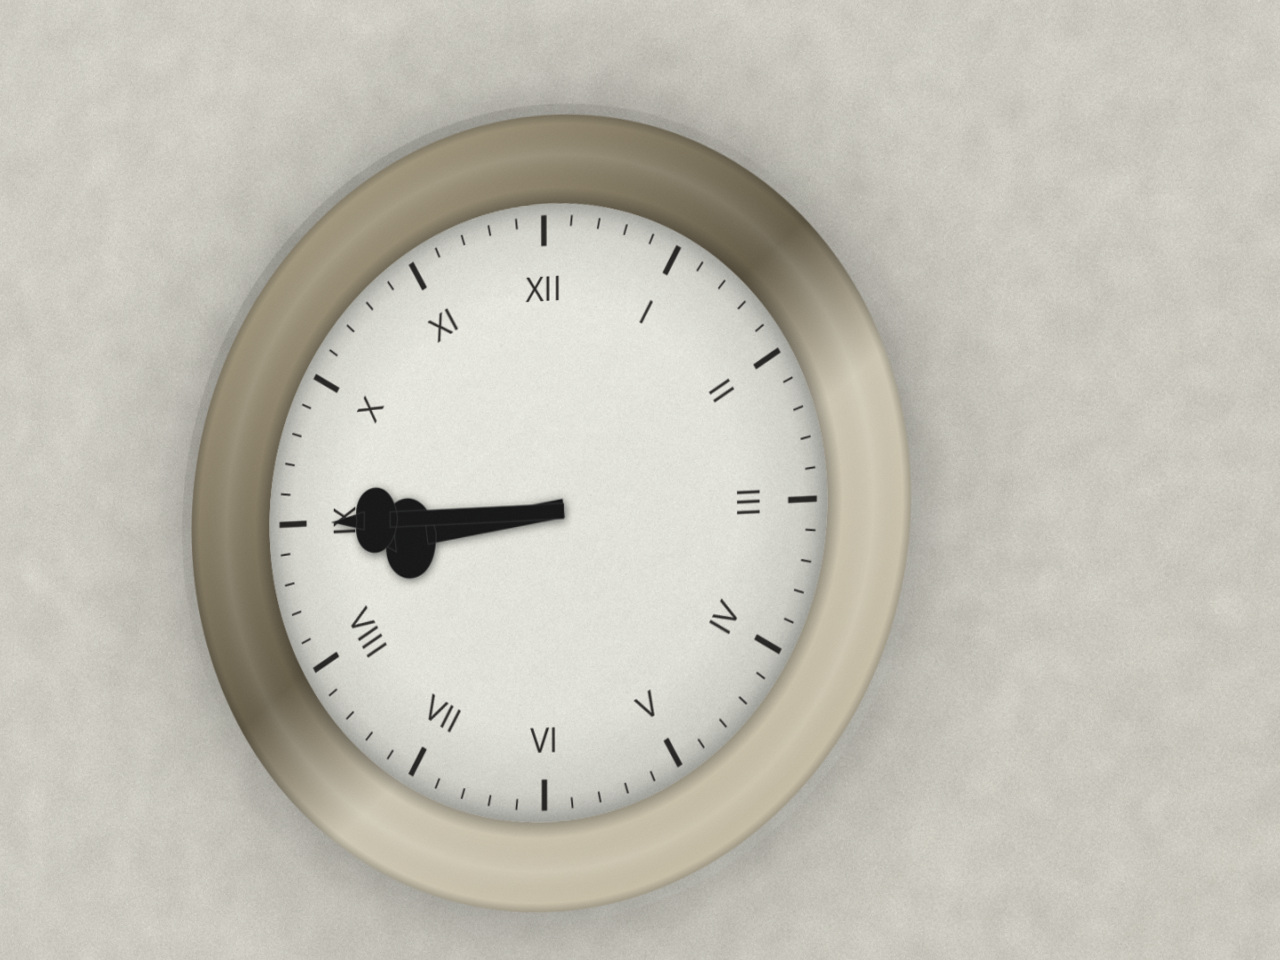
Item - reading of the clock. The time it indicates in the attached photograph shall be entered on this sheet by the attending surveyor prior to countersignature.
8:45
